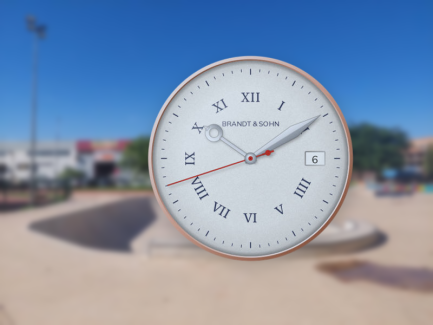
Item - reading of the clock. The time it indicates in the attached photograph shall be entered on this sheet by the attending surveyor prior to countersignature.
10:09:42
